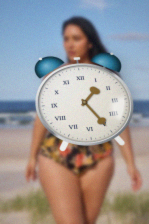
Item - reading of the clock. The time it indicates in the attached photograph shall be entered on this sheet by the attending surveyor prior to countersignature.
1:25
